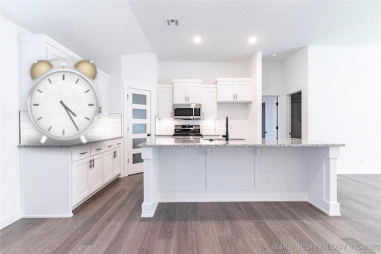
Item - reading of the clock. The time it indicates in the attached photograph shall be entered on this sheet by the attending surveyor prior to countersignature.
4:25
